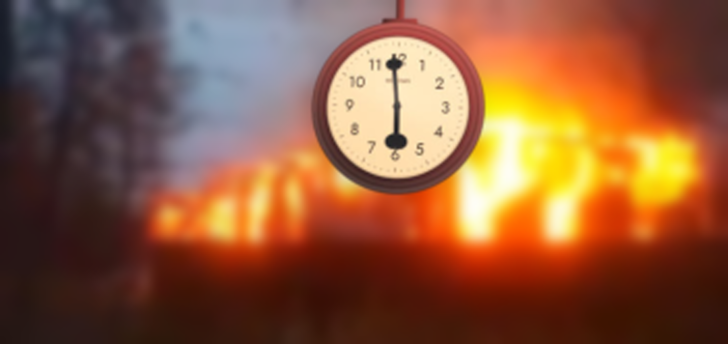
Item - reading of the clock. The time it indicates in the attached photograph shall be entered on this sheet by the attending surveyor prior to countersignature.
5:59
